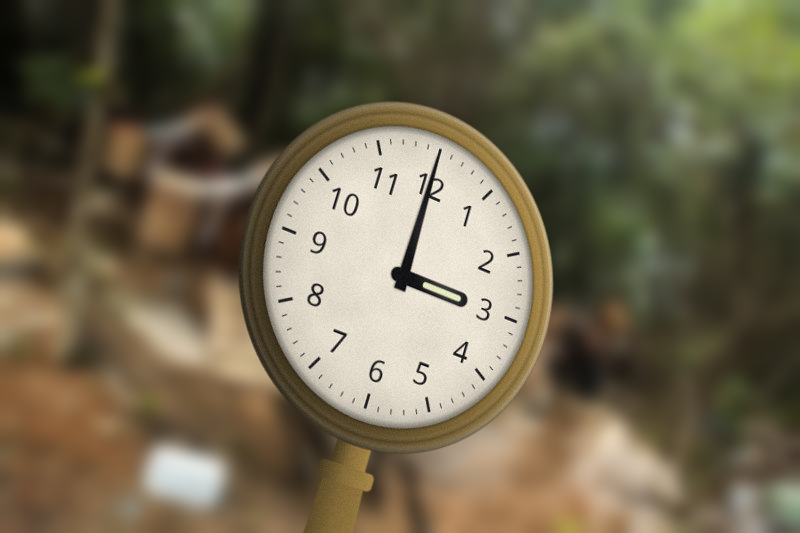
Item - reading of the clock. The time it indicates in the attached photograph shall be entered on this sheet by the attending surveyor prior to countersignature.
3:00
